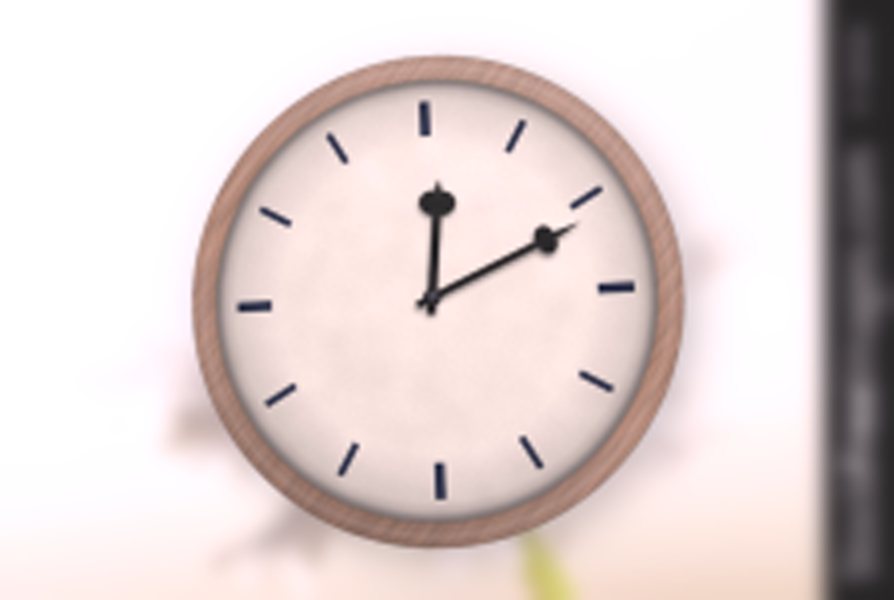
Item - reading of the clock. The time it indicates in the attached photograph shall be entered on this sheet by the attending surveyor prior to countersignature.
12:11
